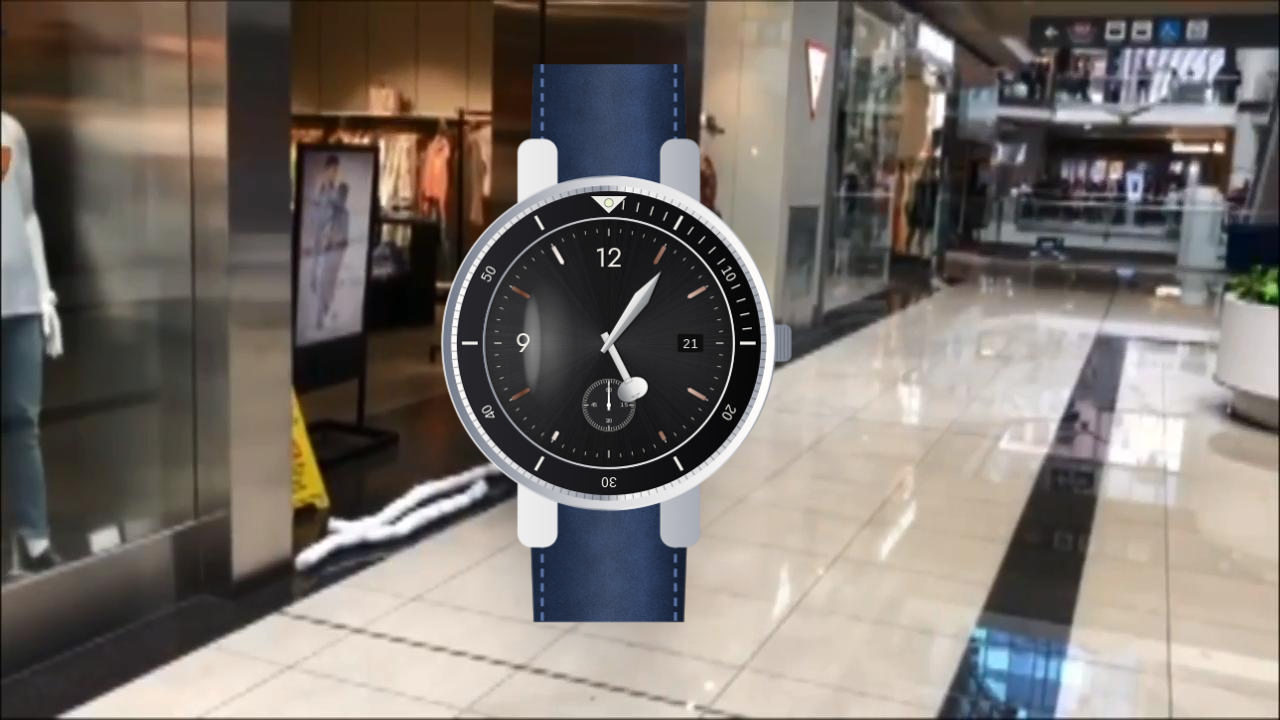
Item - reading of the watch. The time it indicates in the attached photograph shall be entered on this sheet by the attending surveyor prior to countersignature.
5:06
